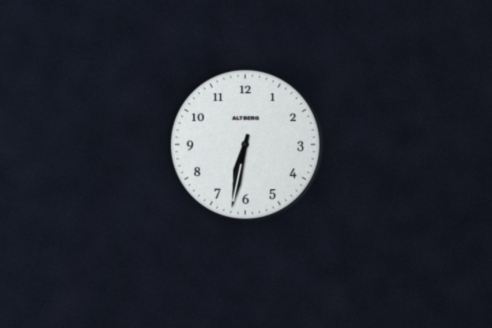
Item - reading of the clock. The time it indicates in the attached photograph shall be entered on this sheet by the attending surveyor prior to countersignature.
6:32
